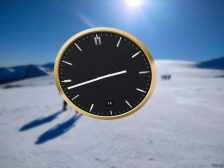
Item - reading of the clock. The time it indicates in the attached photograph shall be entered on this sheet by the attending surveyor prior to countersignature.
2:43
